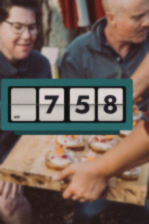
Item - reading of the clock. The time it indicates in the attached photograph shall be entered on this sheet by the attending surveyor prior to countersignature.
7:58
